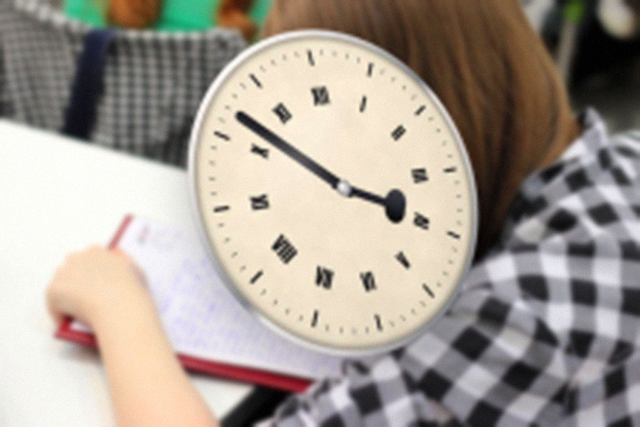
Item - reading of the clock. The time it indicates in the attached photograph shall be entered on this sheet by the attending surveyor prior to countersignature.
3:52
